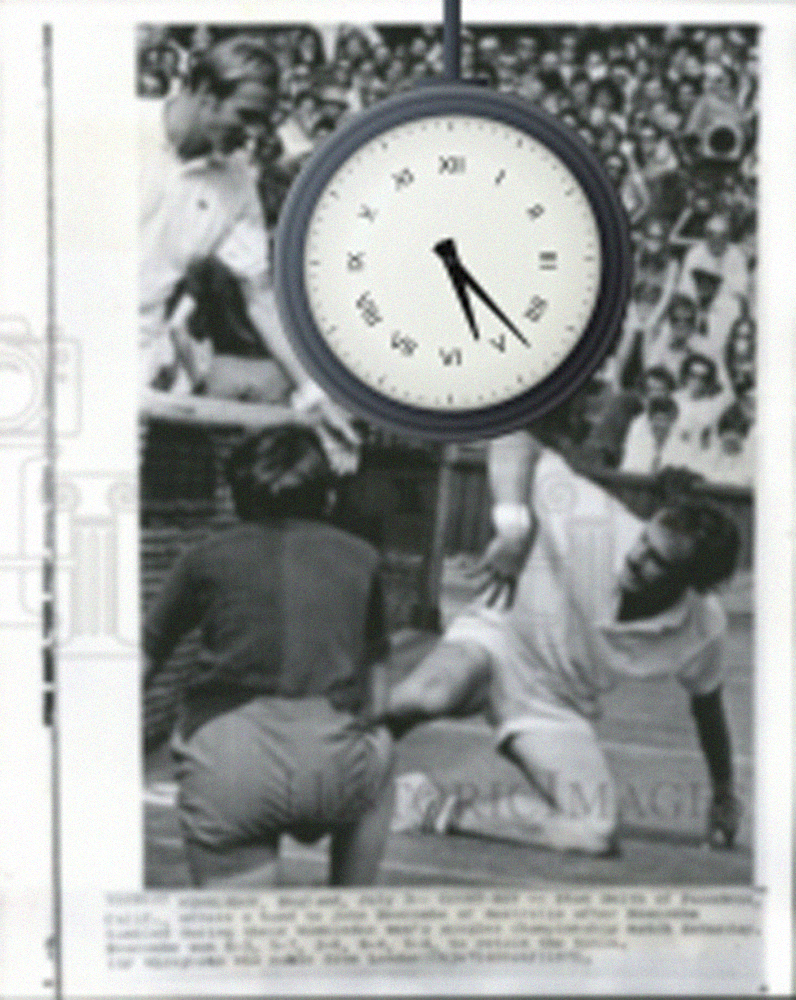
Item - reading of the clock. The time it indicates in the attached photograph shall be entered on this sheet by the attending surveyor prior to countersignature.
5:23
